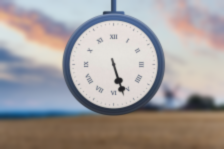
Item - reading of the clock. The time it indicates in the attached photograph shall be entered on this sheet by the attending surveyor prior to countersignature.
5:27
